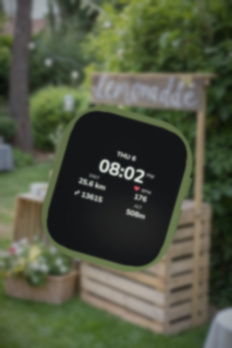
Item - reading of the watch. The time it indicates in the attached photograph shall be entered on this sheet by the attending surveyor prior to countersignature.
8:02
